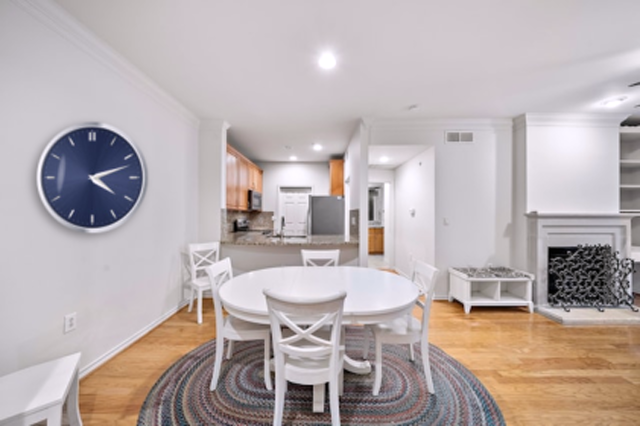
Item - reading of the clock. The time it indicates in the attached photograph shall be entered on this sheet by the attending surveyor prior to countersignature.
4:12
